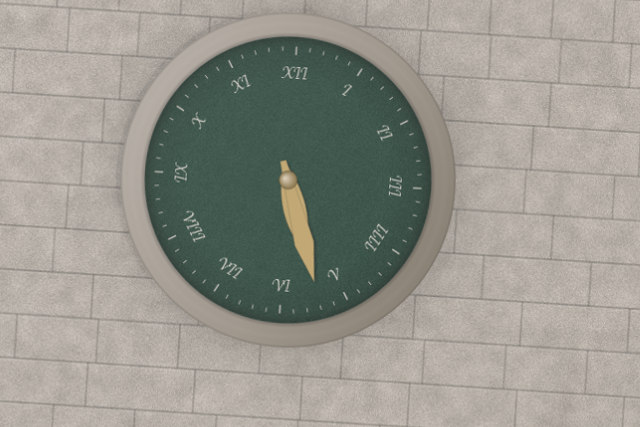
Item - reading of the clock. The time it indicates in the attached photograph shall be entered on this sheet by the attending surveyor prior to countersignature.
5:27
